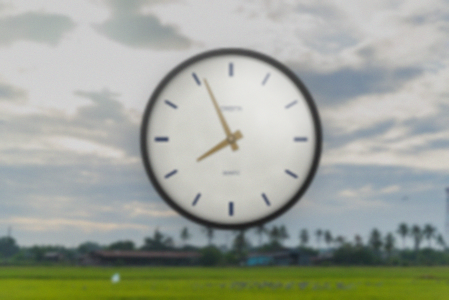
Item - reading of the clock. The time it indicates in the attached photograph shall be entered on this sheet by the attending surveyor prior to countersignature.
7:56
